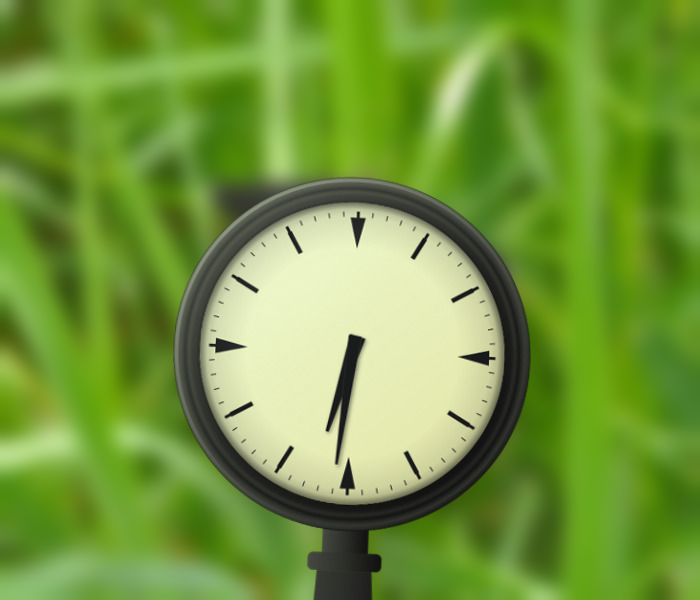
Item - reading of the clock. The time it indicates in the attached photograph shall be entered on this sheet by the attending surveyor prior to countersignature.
6:31
